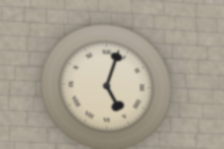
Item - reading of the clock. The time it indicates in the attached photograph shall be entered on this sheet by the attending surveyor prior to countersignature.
5:03
